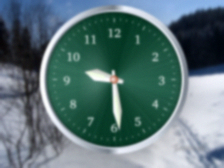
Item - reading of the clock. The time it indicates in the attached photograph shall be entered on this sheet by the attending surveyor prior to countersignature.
9:29
